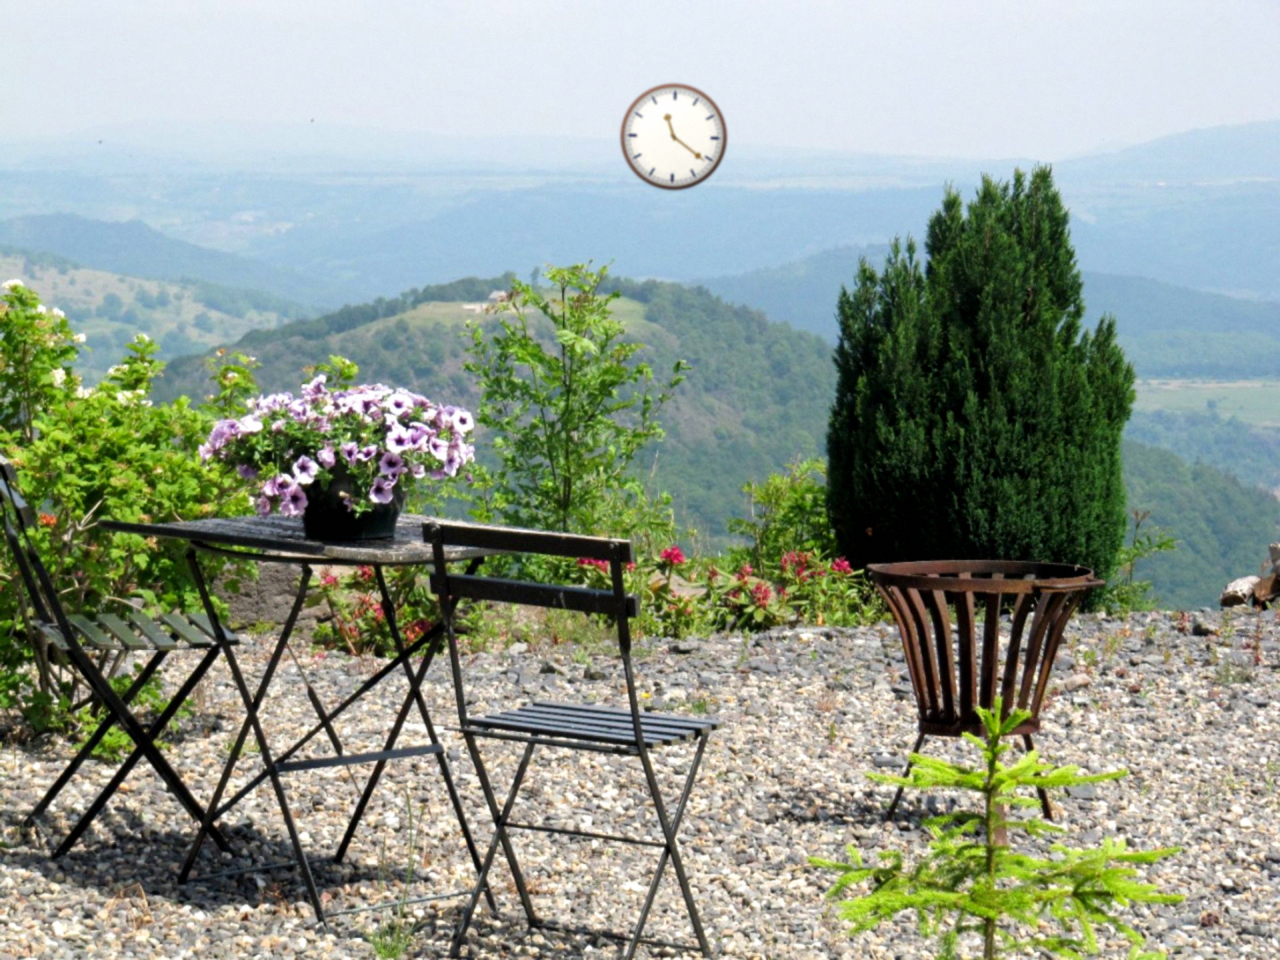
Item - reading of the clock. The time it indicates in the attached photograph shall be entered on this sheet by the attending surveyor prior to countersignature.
11:21
